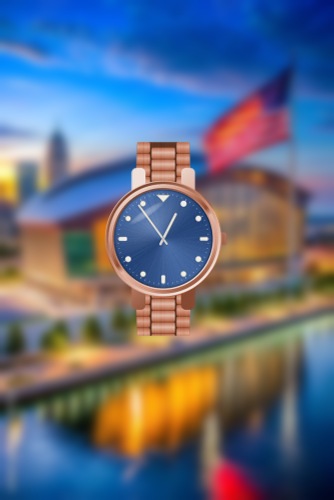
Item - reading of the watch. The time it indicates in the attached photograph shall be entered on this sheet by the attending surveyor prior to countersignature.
12:54
